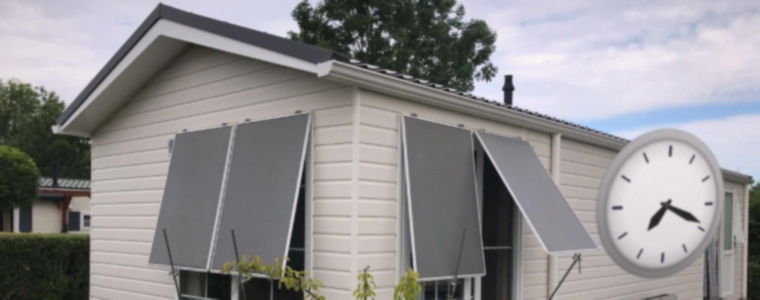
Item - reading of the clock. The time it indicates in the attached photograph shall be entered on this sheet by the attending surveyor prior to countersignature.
7:19
